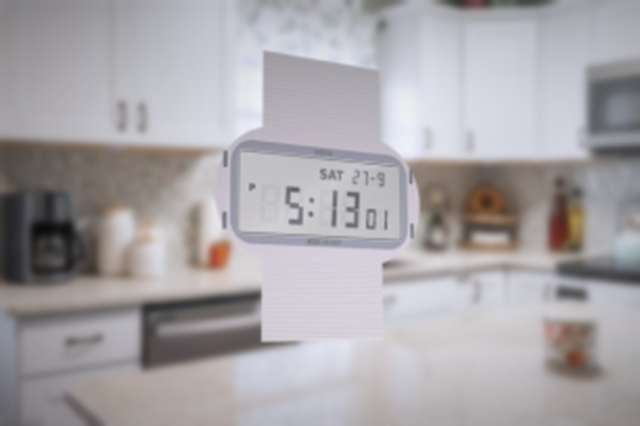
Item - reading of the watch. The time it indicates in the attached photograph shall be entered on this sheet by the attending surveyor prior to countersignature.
5:13:01
